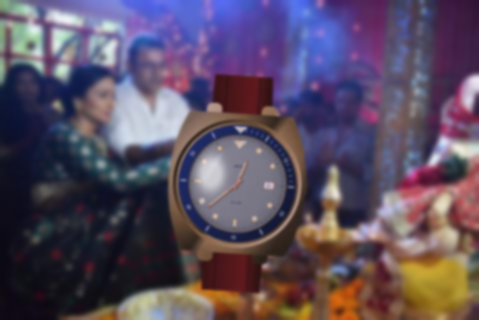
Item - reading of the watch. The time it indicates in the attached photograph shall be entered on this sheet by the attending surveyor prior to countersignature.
12:38
